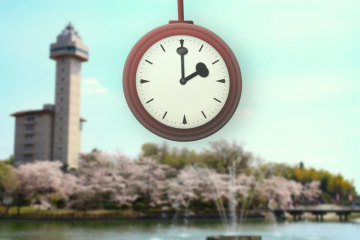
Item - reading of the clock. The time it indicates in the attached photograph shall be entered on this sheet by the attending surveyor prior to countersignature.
2:00
